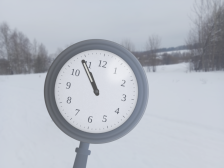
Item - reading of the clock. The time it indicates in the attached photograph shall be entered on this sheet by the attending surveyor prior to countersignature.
10:54
